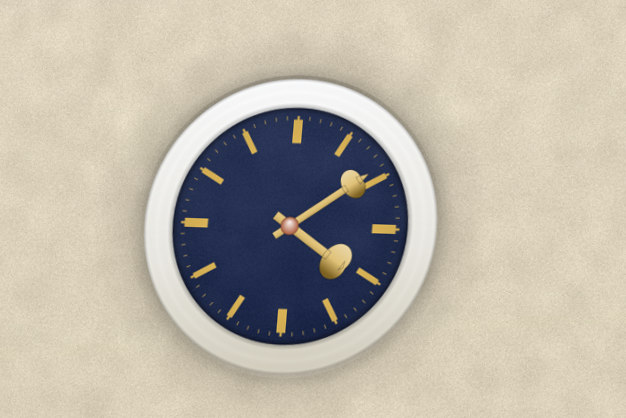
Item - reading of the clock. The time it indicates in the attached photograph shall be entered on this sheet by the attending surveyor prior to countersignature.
4:09
